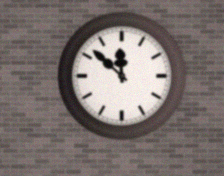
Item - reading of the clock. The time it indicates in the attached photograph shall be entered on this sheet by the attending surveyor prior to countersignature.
11:52
